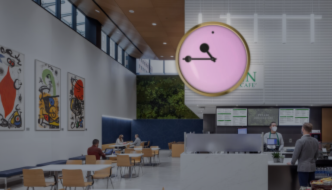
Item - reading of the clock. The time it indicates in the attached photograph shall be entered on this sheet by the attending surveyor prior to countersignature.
10:45
